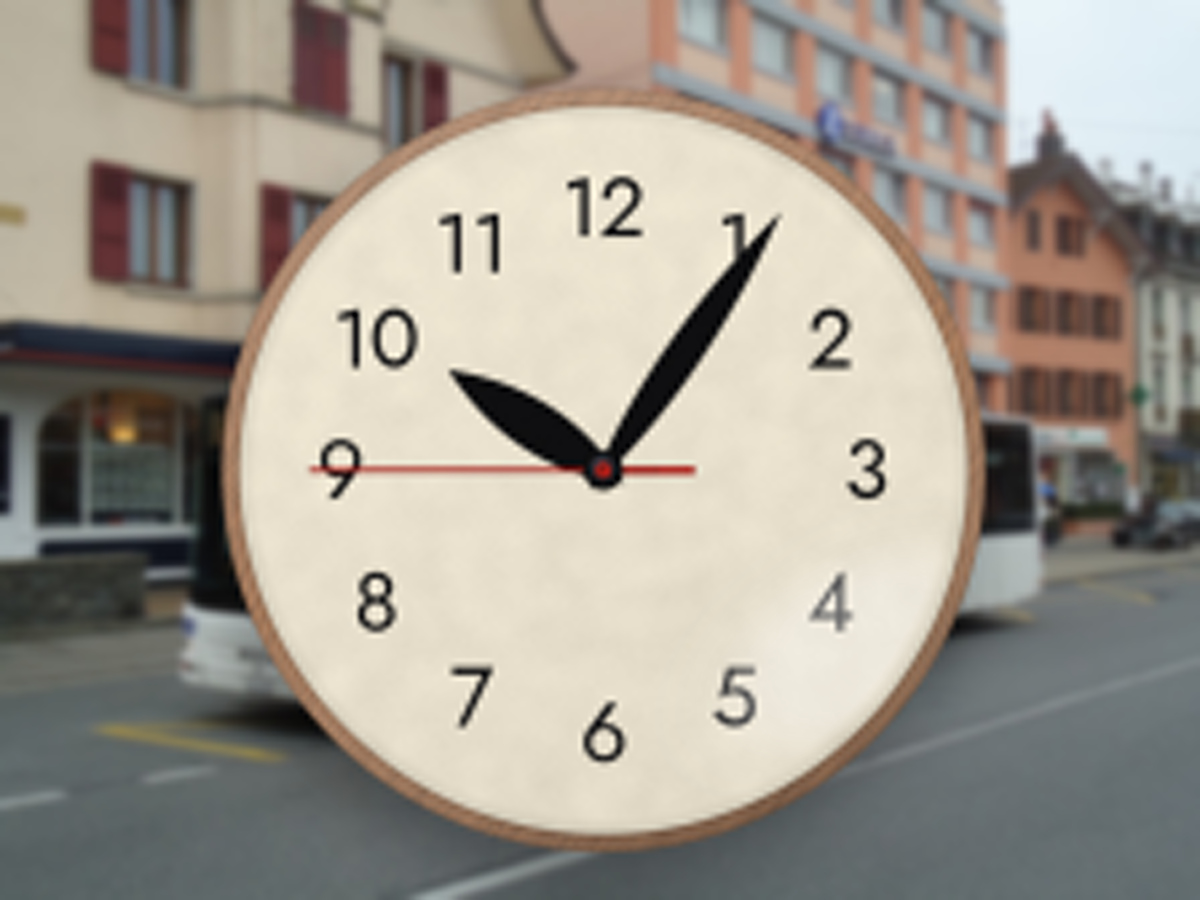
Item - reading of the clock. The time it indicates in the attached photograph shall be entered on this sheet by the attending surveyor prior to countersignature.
10:05:45
